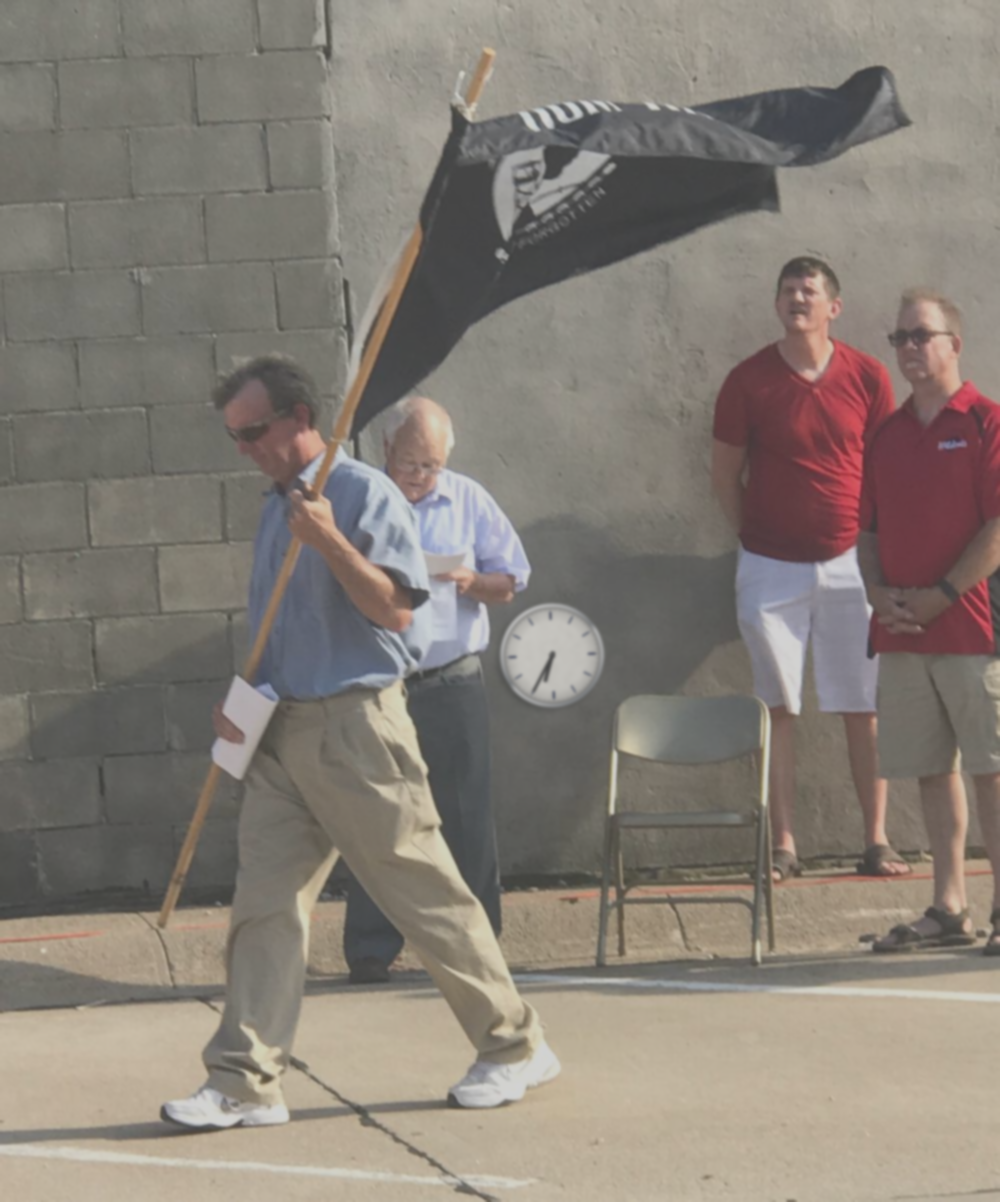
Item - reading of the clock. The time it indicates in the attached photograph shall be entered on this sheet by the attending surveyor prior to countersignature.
6:35
